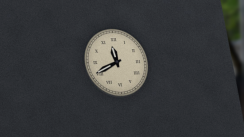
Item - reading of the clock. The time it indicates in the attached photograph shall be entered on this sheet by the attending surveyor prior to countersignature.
11:41
